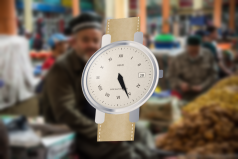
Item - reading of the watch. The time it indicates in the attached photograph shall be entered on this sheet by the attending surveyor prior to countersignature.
5:26
